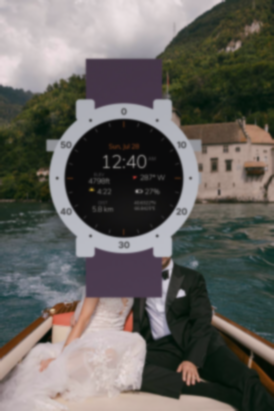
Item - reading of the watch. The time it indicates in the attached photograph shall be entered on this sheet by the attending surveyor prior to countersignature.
12:40
